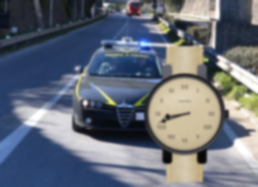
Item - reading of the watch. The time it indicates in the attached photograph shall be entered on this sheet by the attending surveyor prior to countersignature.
8:42
